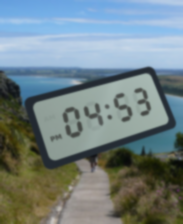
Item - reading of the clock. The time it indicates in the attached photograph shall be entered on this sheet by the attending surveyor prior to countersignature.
4:53
